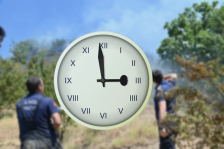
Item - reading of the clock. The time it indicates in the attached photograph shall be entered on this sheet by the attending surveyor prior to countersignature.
2:59
